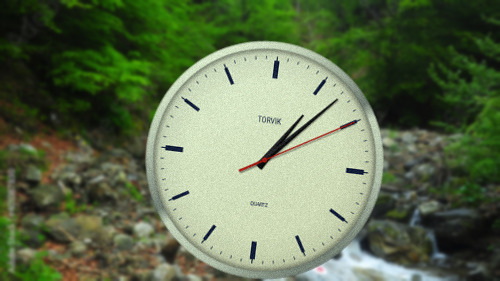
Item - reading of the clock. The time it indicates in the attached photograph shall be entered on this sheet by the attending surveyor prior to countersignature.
1:07:10
